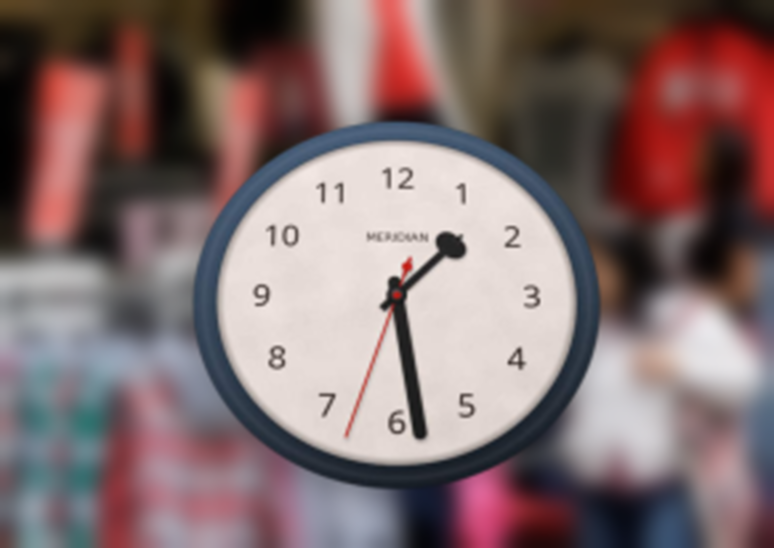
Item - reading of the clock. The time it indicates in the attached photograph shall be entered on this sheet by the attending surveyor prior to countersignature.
1:28:33
